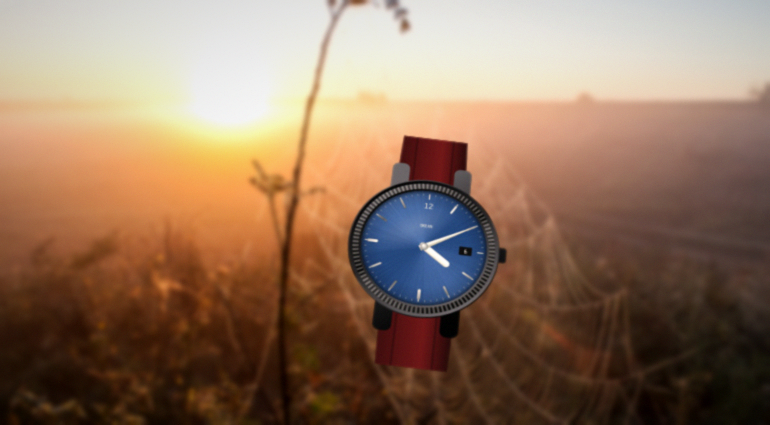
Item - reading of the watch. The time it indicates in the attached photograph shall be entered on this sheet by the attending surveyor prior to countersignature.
4:10
